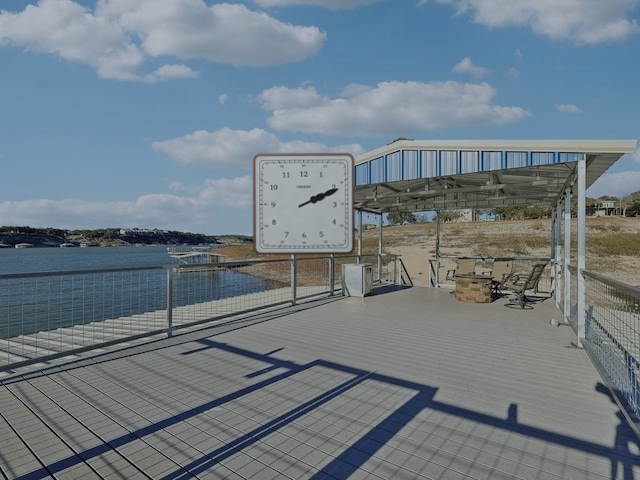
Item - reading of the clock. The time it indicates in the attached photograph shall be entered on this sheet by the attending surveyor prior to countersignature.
2:11
